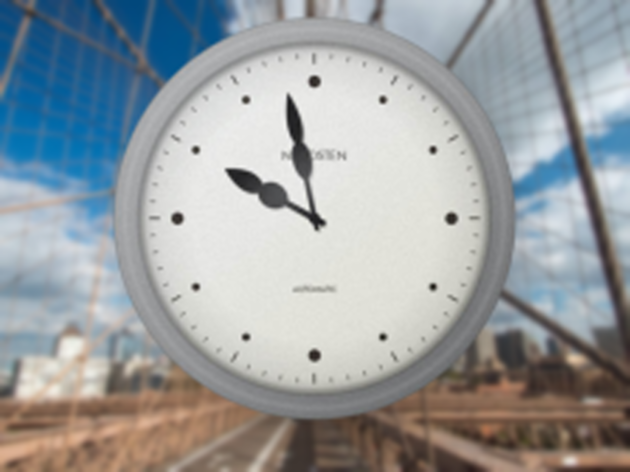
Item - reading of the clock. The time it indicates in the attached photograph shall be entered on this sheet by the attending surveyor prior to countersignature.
9:58
